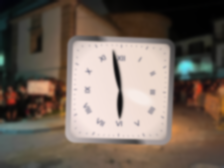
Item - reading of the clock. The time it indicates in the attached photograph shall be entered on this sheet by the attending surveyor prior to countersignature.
5:58
